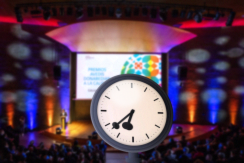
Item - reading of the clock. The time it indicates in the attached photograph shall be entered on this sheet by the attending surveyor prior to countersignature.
6:38
